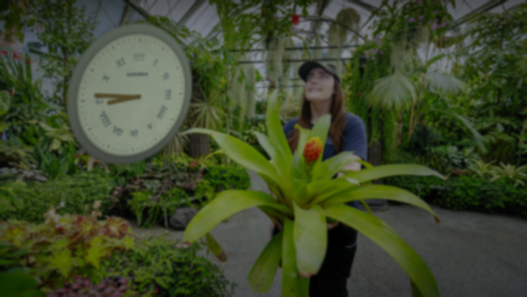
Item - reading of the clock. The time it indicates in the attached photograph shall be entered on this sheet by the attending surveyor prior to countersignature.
8:46
